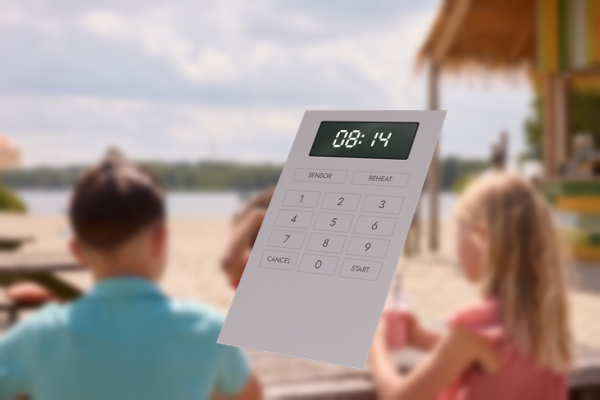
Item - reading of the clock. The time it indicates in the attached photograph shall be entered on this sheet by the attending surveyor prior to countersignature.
8:14
